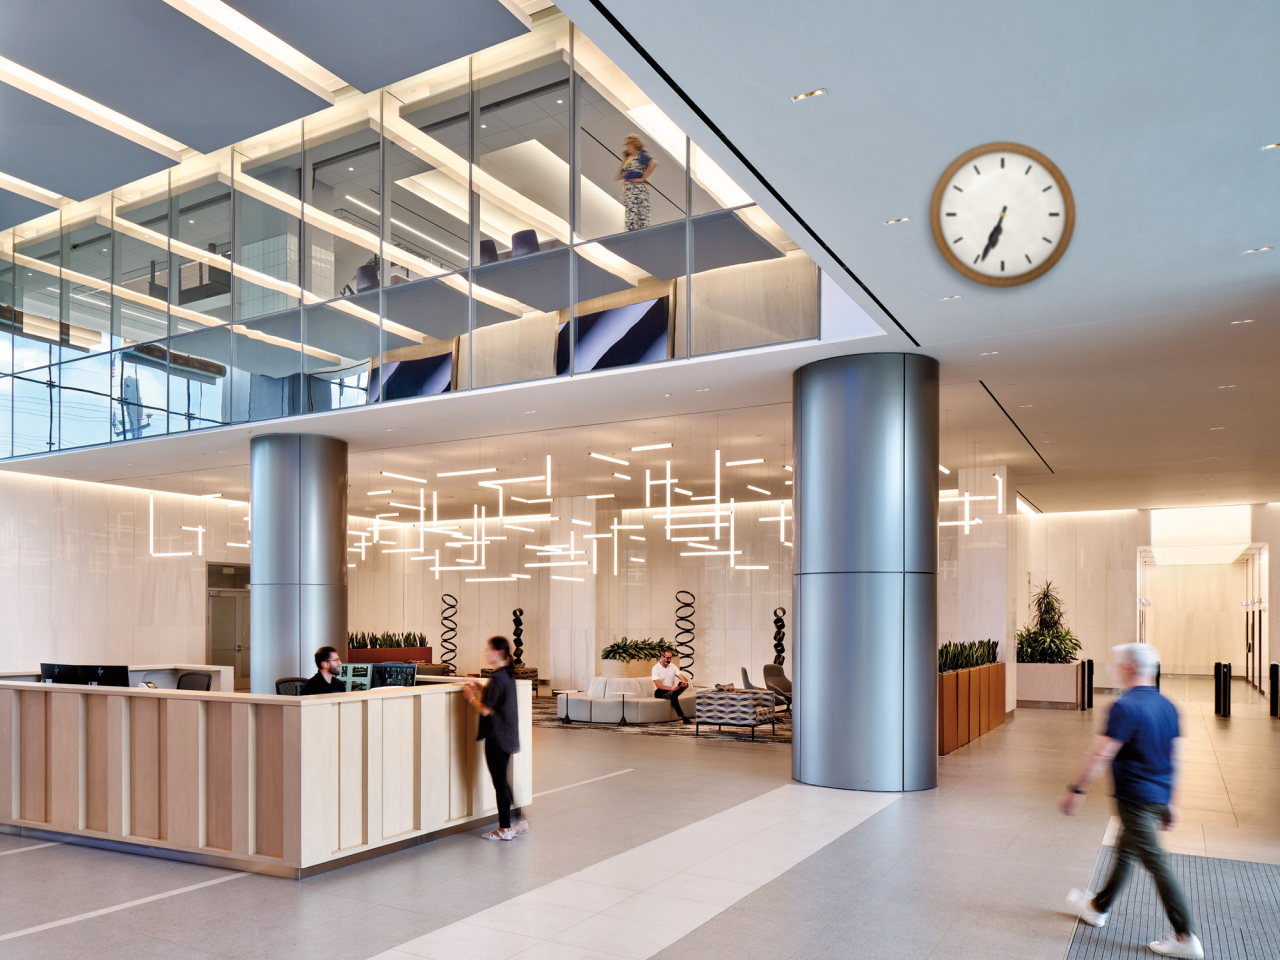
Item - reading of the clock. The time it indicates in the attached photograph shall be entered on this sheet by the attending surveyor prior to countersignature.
6:34
